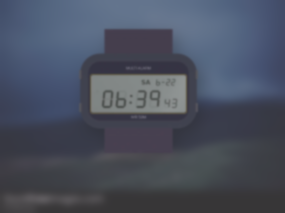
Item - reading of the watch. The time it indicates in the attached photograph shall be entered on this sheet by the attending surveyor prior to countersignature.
6:39
